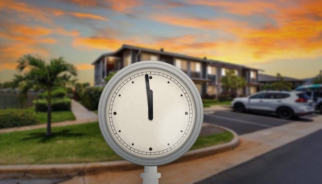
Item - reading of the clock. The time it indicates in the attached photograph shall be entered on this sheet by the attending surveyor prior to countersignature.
11:59
